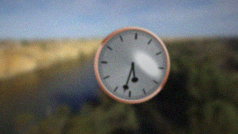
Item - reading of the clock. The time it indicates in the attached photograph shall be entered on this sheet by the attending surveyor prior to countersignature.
5:32
